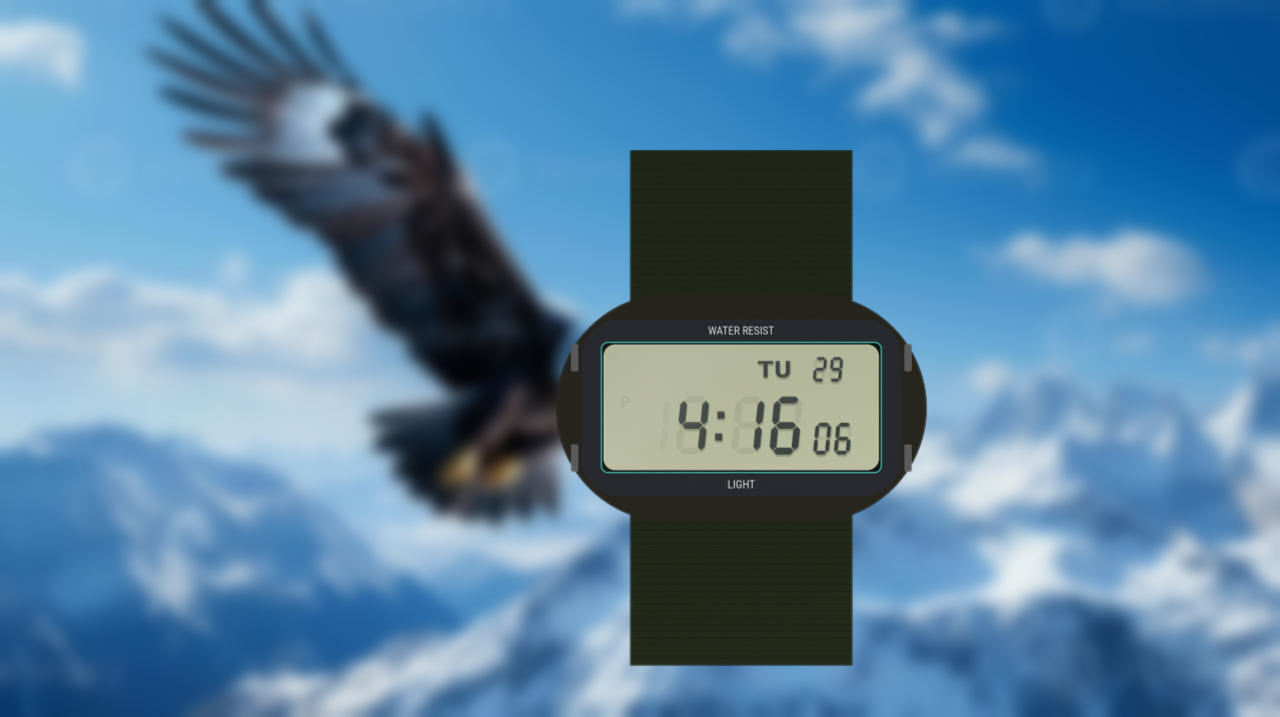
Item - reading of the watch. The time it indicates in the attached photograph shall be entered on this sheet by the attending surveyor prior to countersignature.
4:16:06
